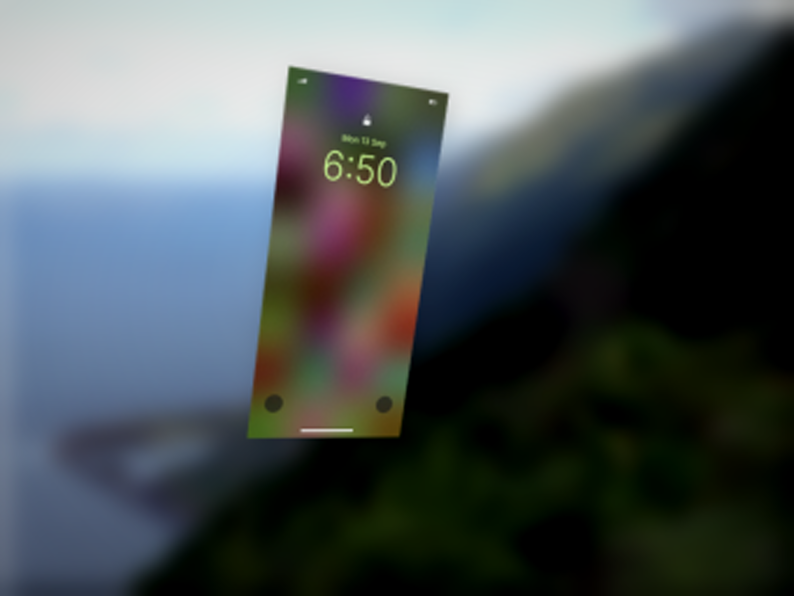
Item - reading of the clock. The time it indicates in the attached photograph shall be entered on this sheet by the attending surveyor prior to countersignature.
6:50
